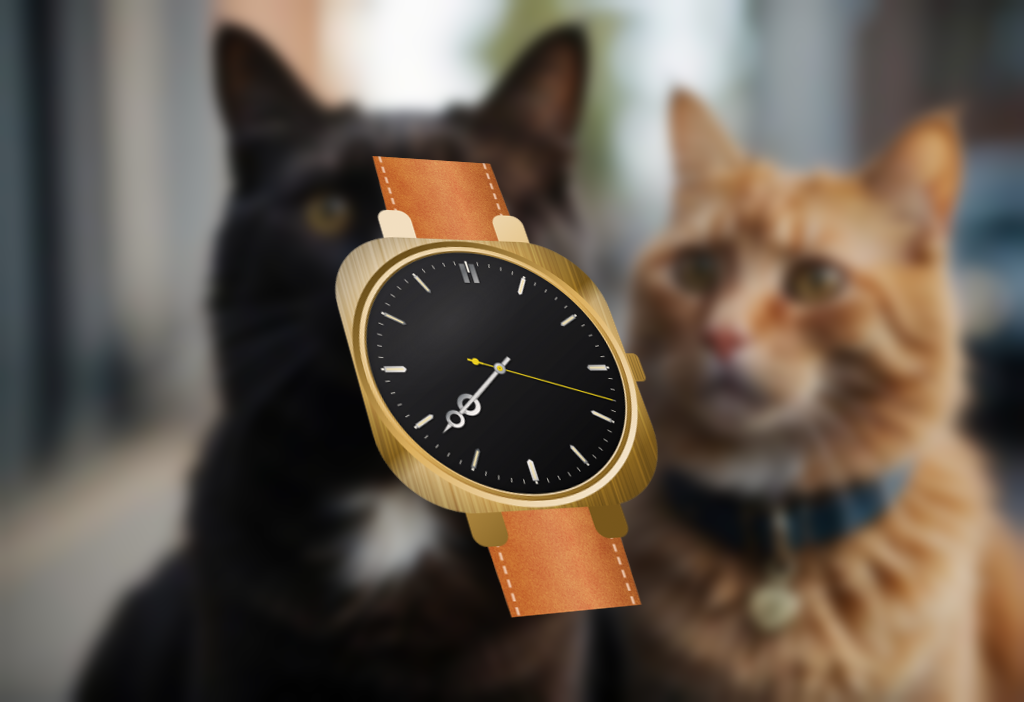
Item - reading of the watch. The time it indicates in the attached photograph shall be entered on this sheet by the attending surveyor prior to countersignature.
7:38:18
